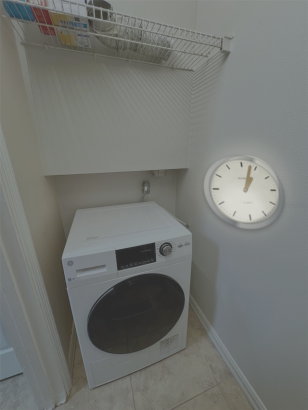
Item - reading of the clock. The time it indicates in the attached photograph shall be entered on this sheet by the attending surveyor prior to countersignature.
1:03
